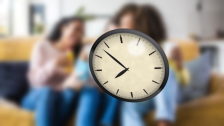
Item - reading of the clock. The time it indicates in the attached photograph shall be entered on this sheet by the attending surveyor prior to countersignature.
7:53
